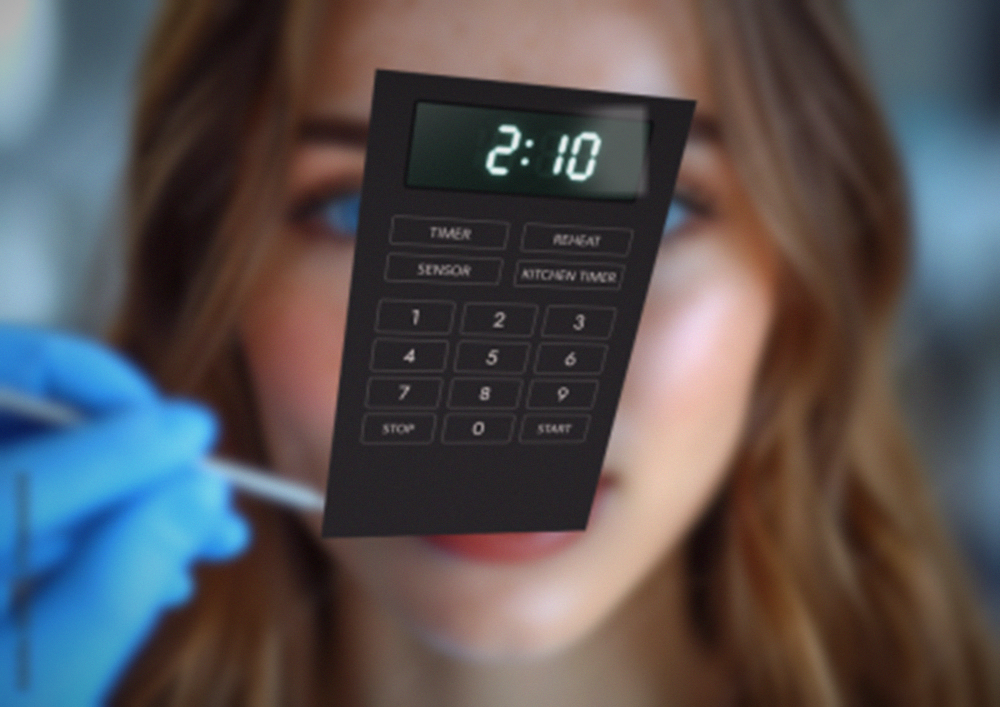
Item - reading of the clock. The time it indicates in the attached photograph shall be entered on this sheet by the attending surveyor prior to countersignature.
2:10
